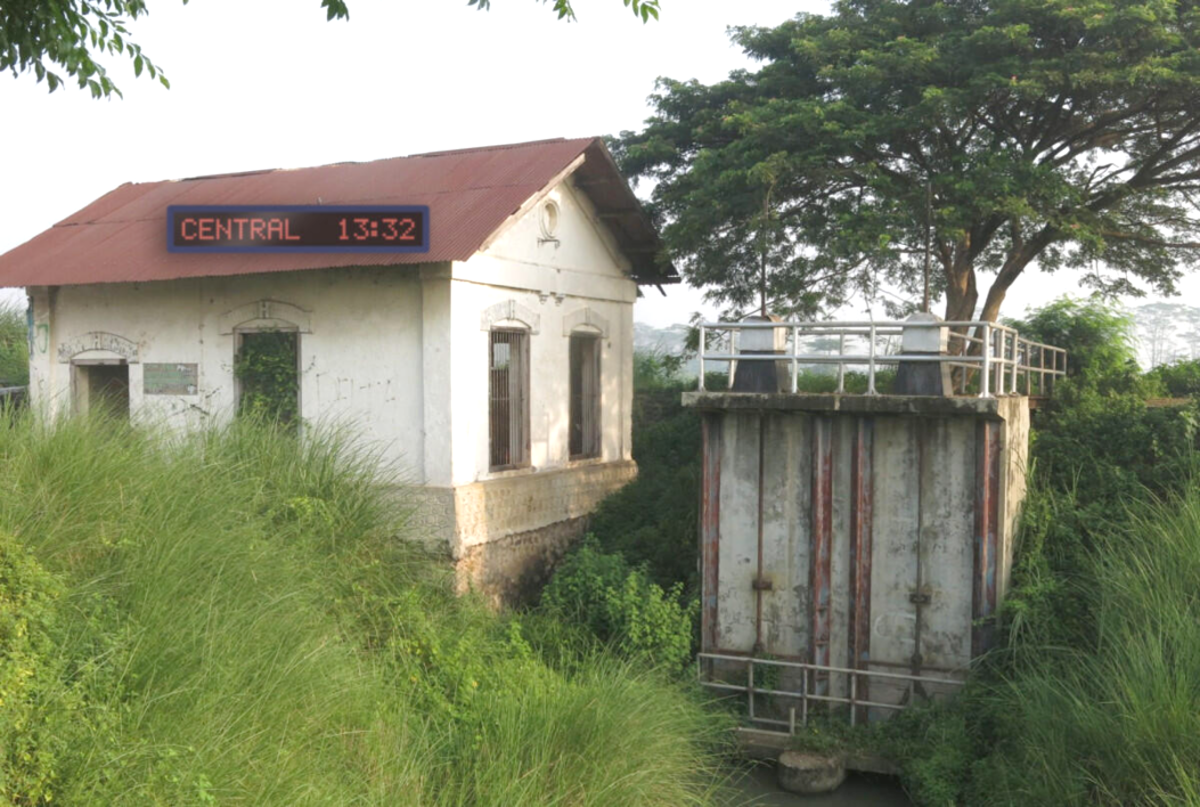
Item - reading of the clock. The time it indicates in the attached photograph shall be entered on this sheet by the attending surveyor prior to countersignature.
13:32
